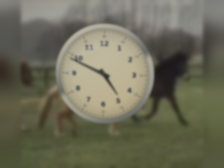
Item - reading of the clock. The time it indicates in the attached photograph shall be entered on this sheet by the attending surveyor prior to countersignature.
4:49
